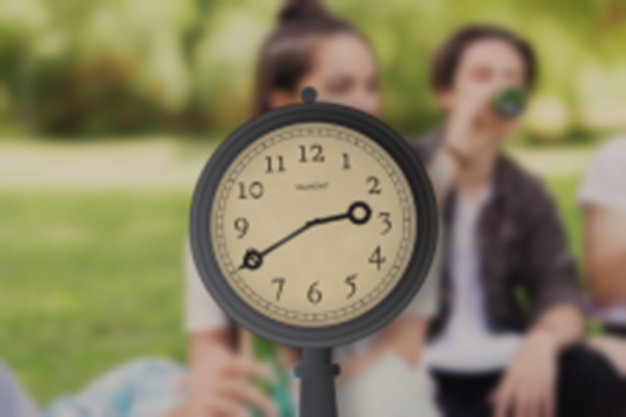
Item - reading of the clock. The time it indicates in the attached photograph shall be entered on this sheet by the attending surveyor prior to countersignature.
2:40
